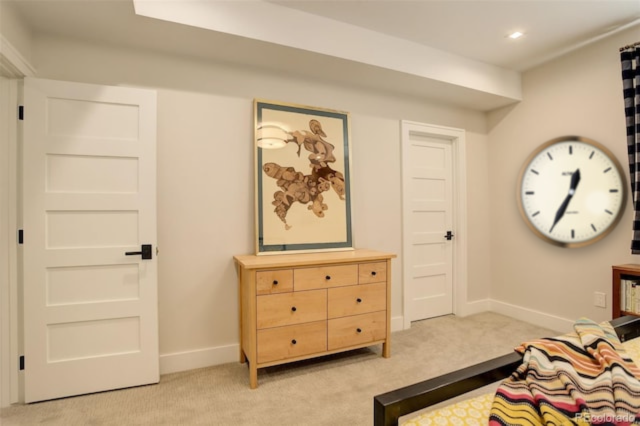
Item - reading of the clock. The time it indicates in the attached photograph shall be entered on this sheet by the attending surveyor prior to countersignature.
12:35
